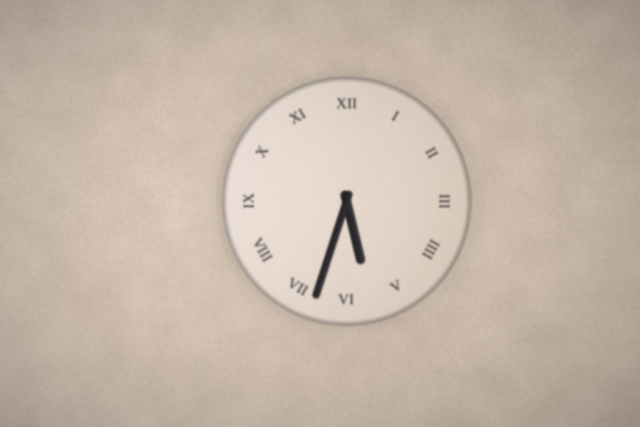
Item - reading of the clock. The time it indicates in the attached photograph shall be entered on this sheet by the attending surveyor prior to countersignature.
5:33
